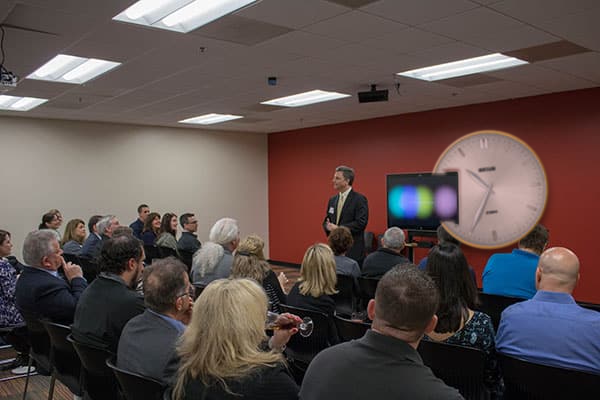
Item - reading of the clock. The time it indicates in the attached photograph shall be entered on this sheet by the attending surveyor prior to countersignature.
10:35
